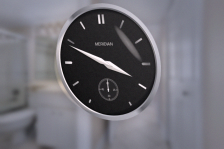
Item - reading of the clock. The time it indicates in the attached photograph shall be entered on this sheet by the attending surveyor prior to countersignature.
3:49
